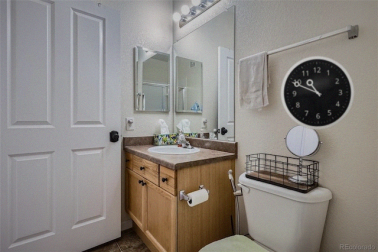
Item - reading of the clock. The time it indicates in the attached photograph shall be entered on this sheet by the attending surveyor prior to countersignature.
10:49
